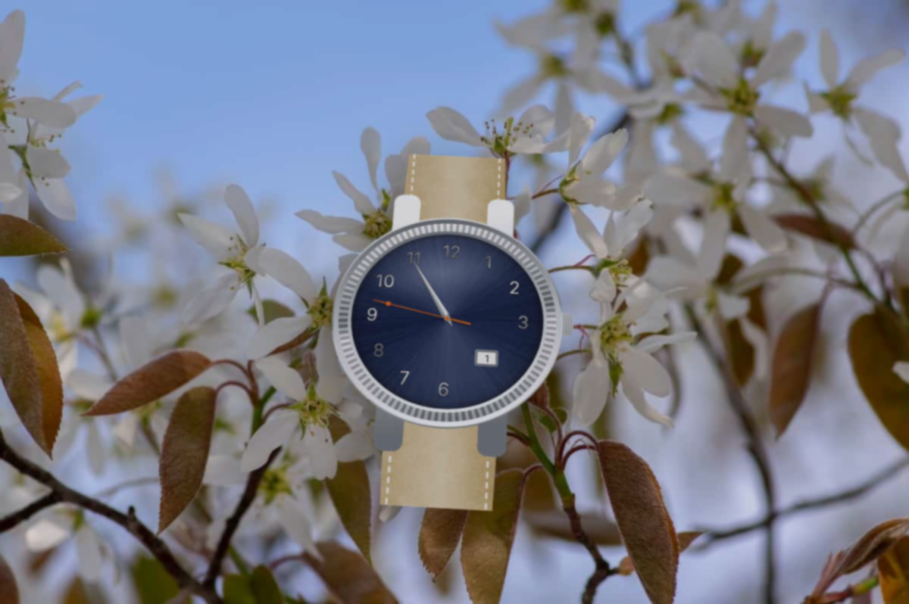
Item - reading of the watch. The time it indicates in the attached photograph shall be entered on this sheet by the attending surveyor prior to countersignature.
10:54:47
